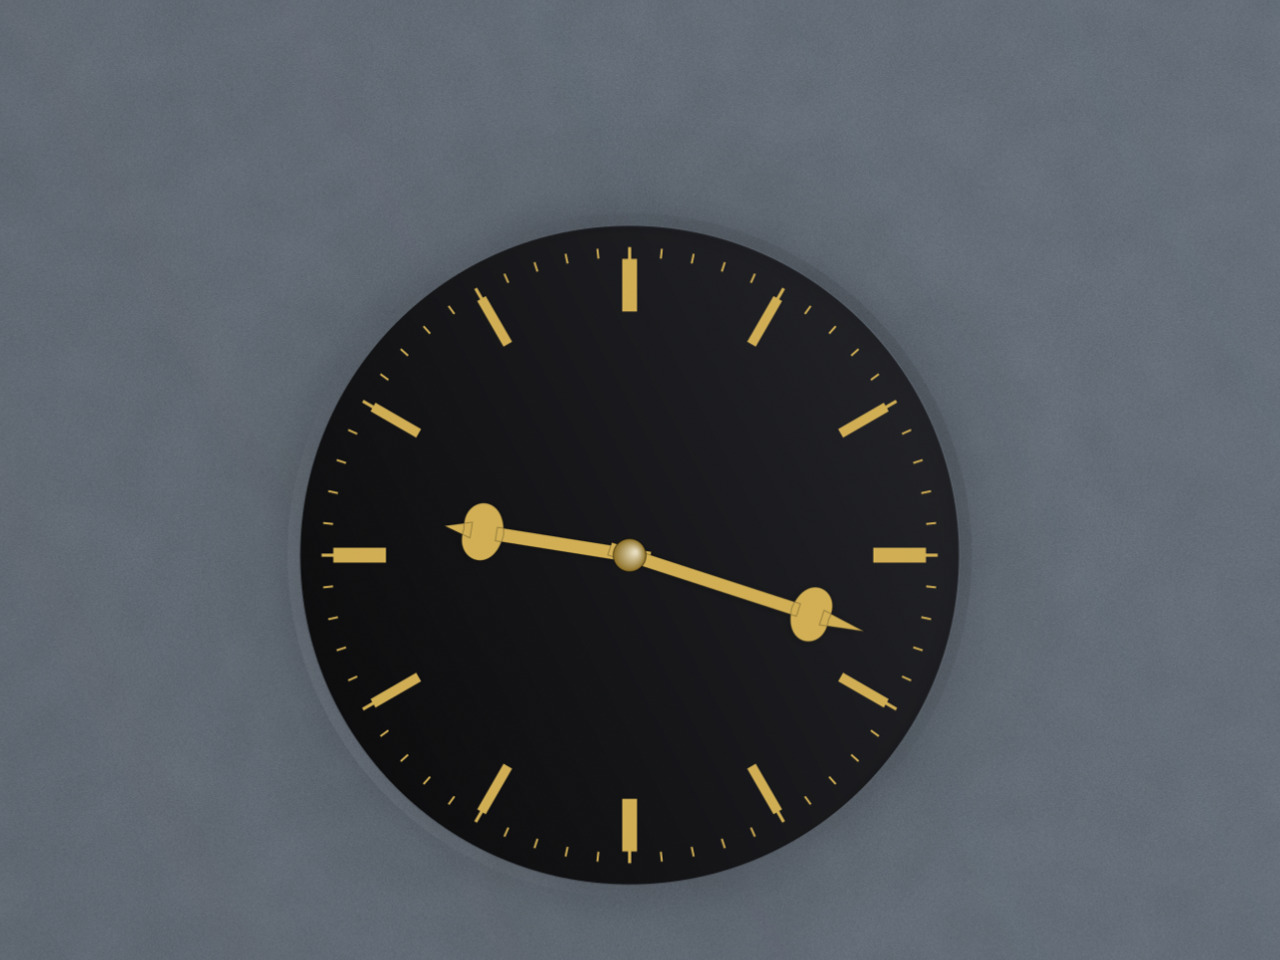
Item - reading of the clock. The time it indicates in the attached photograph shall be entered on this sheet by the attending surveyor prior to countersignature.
9:18
